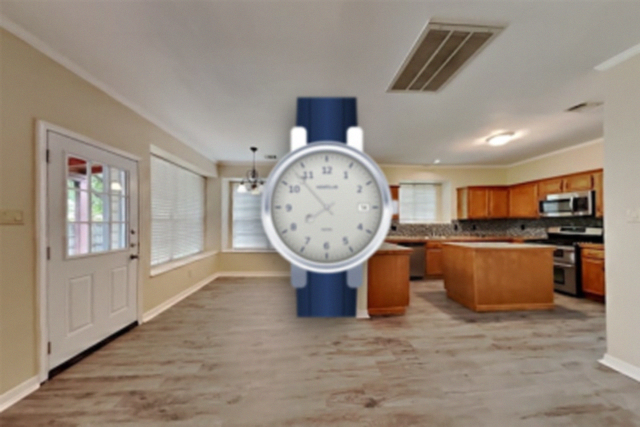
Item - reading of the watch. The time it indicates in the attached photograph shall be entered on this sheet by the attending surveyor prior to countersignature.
7:53
